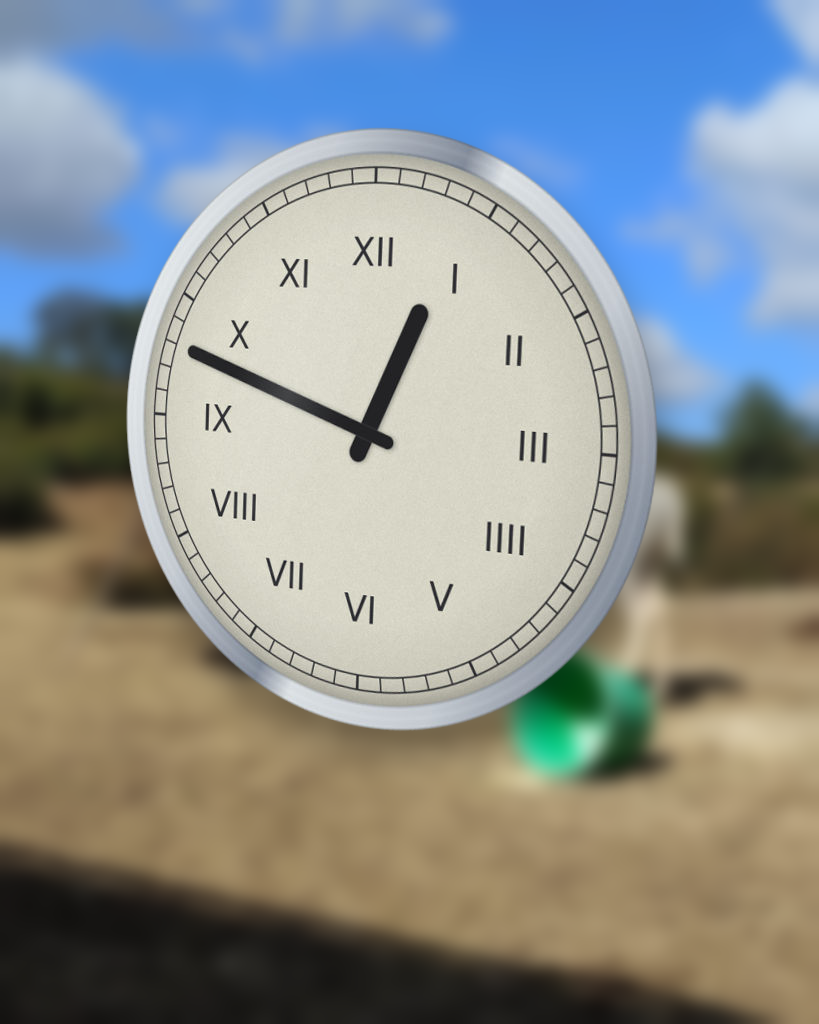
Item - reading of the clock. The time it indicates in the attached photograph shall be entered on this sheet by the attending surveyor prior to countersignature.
12:48
